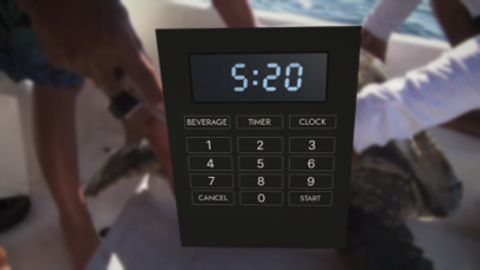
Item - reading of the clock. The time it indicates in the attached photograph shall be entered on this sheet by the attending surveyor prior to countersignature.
5:20
